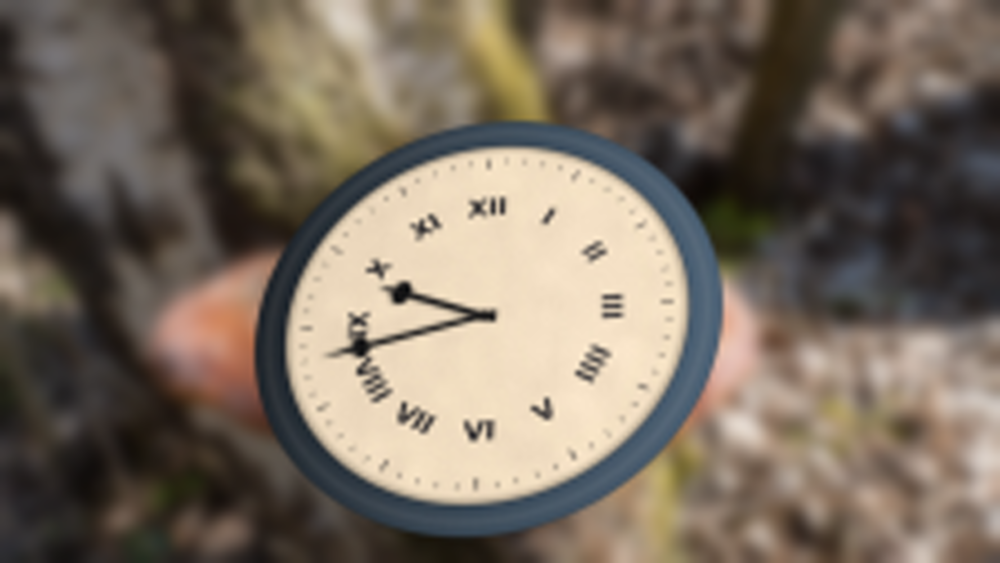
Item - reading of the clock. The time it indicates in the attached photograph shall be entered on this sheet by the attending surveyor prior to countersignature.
9:43
